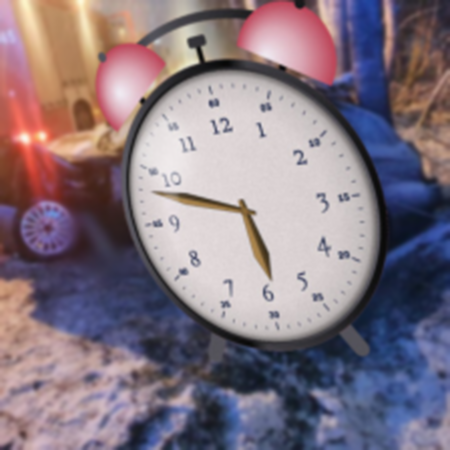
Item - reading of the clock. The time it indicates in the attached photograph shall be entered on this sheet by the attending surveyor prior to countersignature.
5:48
